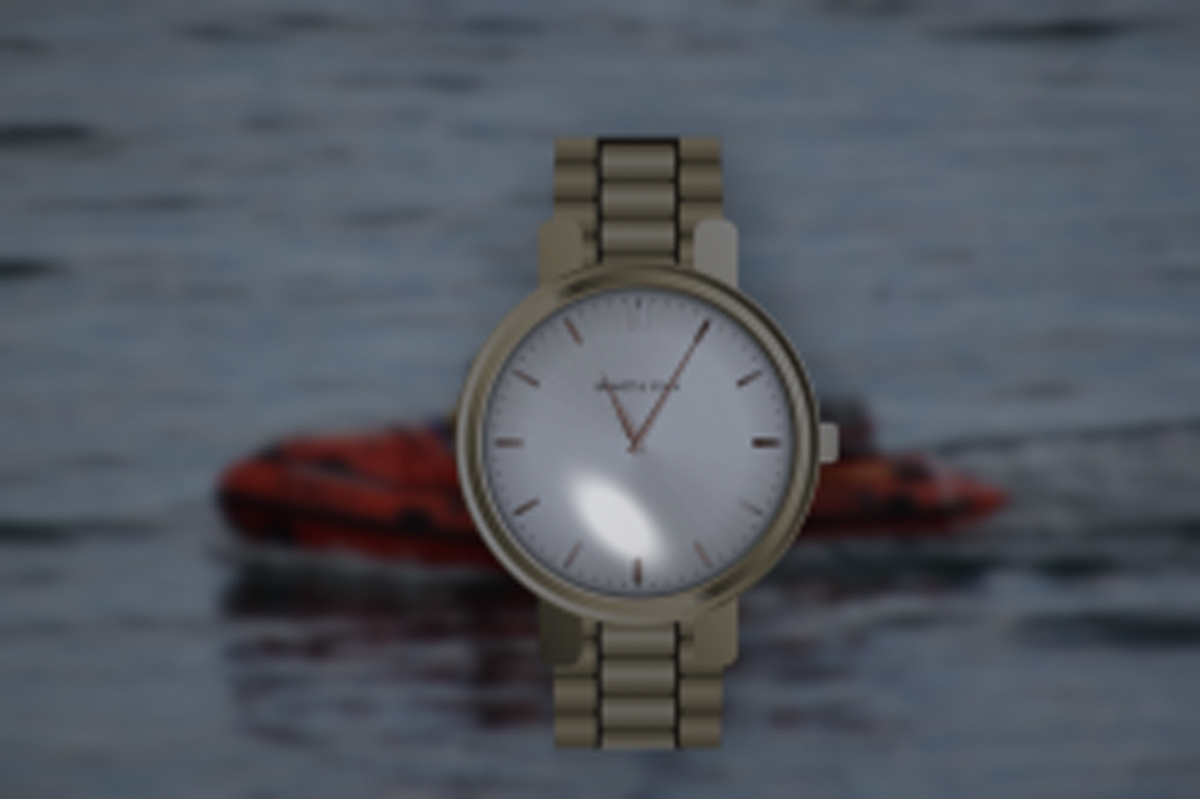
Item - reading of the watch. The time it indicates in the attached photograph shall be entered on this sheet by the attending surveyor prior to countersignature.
11:05
